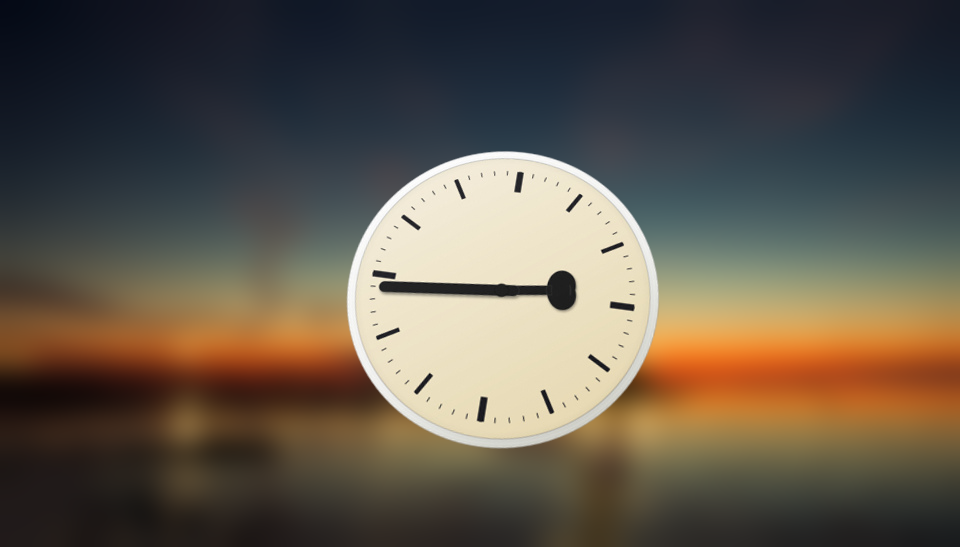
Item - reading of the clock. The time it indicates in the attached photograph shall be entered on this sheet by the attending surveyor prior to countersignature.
2:44
